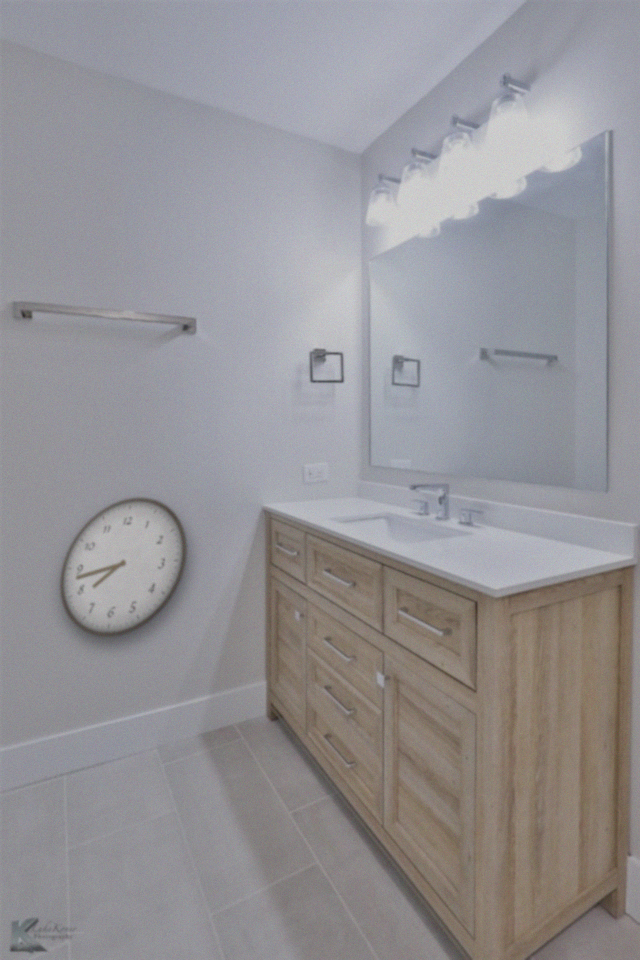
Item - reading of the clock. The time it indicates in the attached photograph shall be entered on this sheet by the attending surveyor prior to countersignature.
7:43
